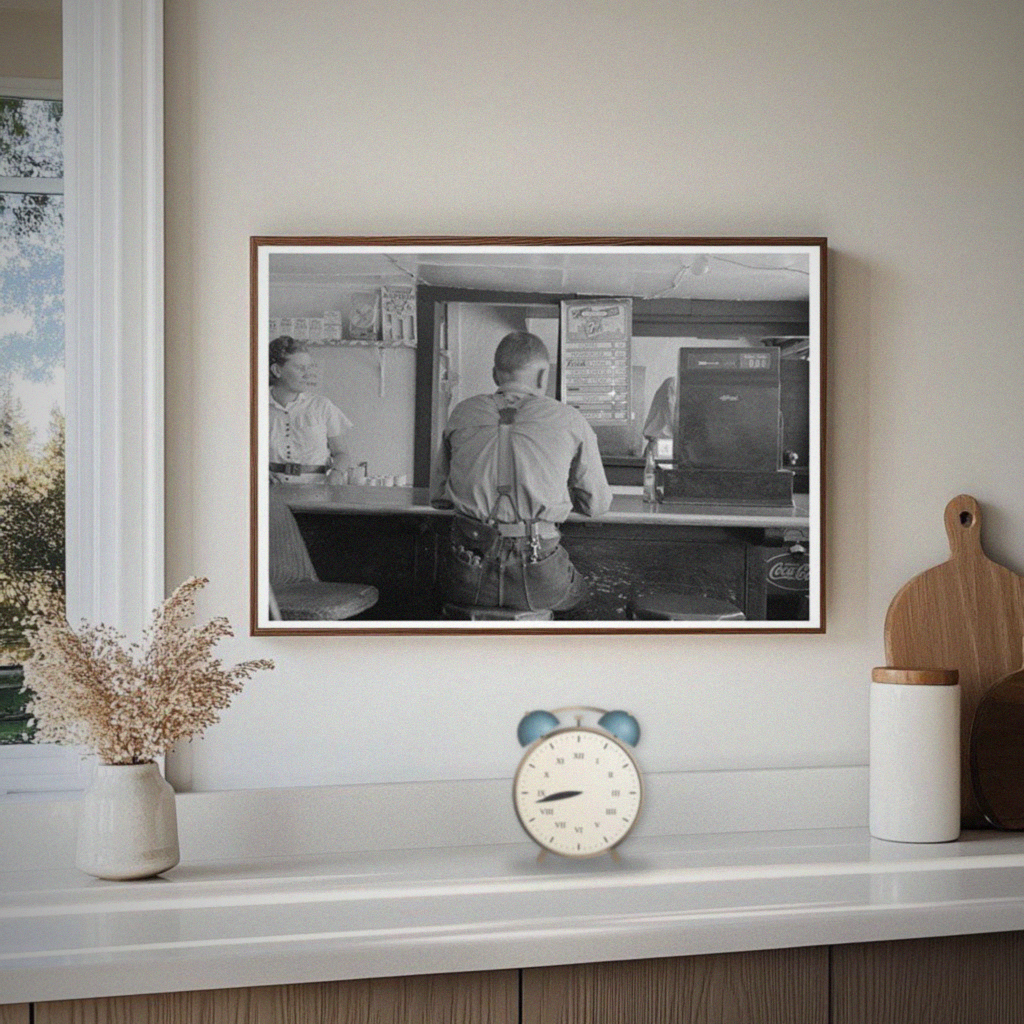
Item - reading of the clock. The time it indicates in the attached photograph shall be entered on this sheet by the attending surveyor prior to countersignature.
8:43
